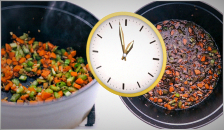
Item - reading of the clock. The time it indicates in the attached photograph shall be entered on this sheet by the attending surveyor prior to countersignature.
12:58
